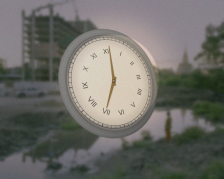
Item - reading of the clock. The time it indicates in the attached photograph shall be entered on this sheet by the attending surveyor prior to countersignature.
7:01
